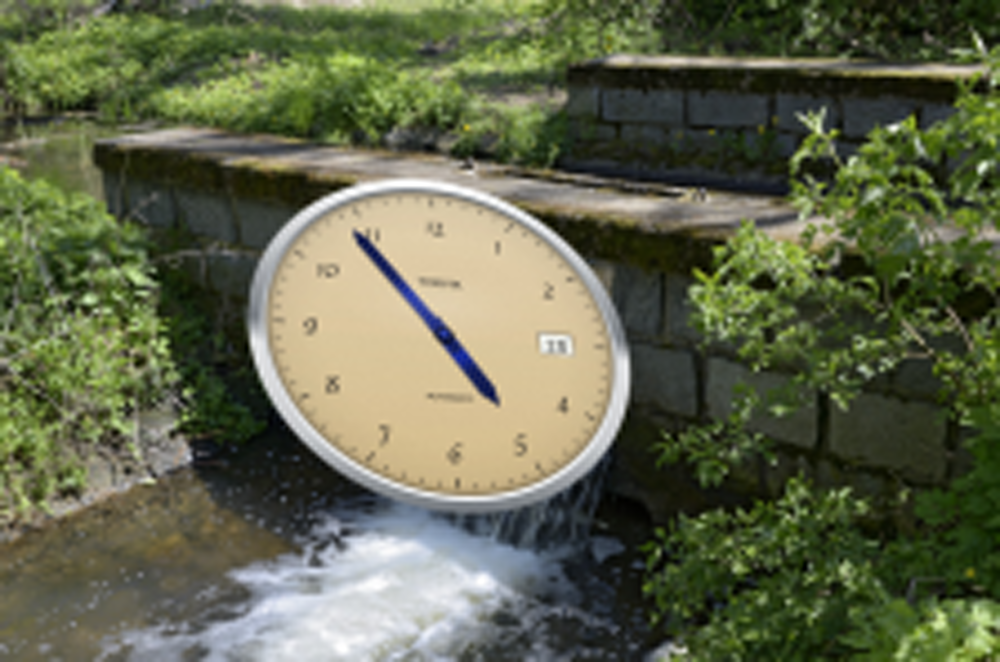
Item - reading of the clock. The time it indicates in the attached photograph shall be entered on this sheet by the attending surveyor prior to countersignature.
4:54
